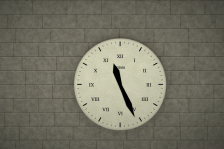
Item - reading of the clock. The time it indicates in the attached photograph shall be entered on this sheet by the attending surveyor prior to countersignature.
11:26
